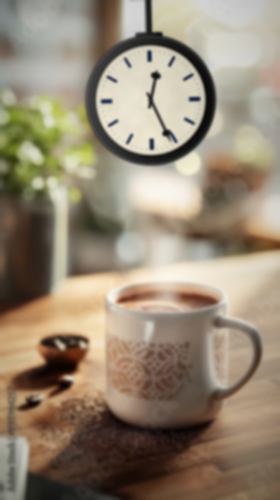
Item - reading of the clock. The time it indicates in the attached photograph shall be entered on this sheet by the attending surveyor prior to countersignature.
12:26
